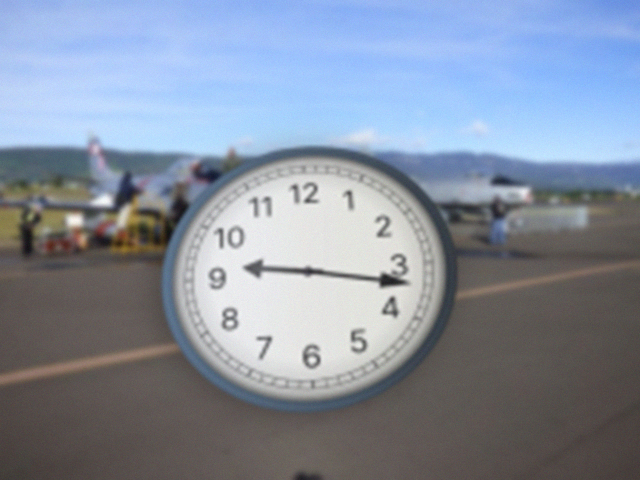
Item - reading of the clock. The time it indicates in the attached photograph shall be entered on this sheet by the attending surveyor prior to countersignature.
9:17
